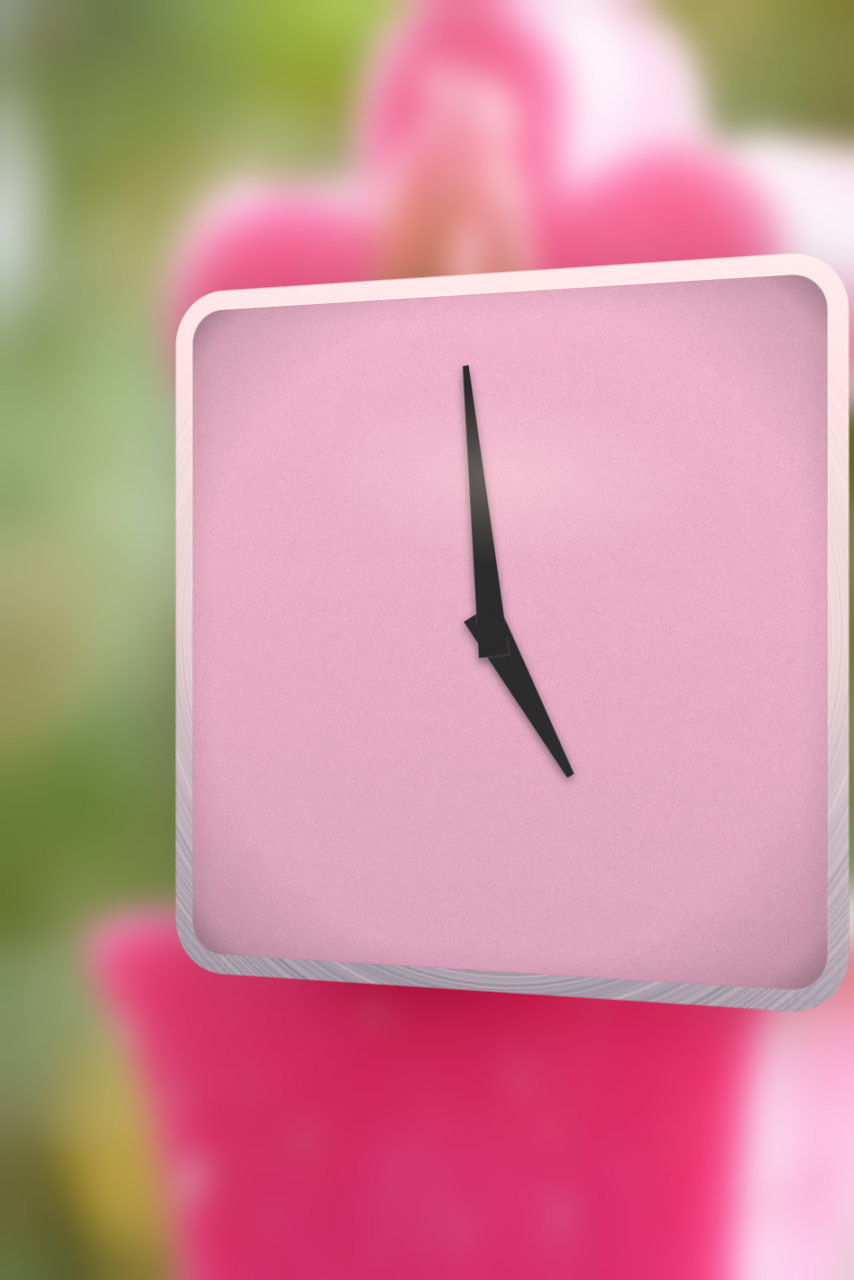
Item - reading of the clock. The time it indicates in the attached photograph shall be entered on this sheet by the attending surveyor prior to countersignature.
4:59
